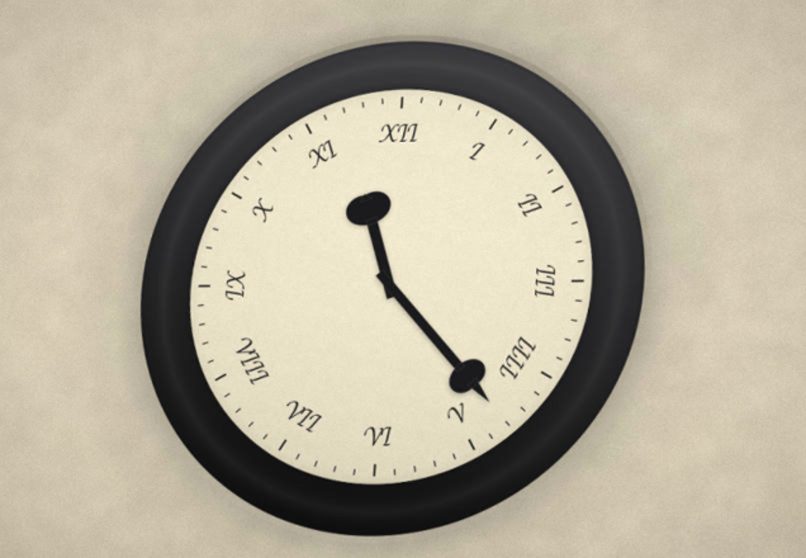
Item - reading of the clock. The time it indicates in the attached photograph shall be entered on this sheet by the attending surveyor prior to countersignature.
11:23
